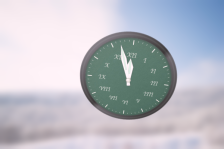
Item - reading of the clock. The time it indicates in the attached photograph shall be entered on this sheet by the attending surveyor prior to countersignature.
11:57
